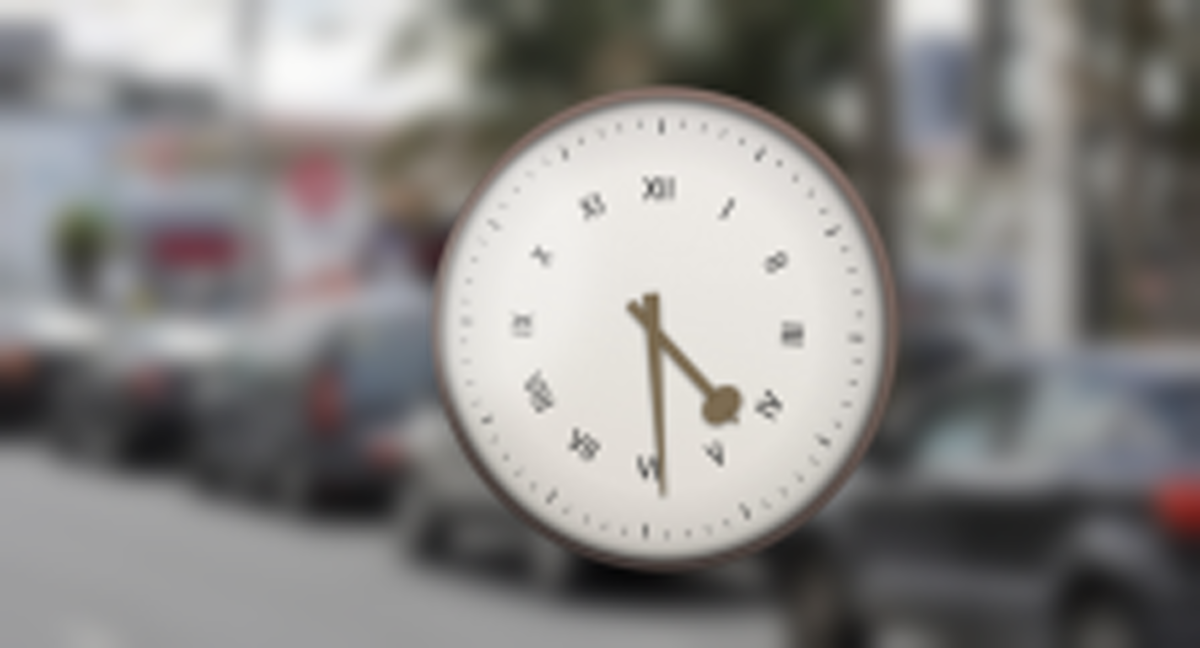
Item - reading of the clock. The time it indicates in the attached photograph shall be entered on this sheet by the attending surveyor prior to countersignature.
4:29
